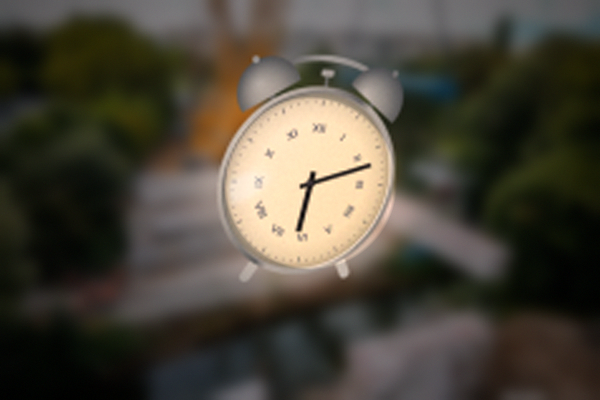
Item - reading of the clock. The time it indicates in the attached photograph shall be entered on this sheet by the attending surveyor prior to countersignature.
6:12
